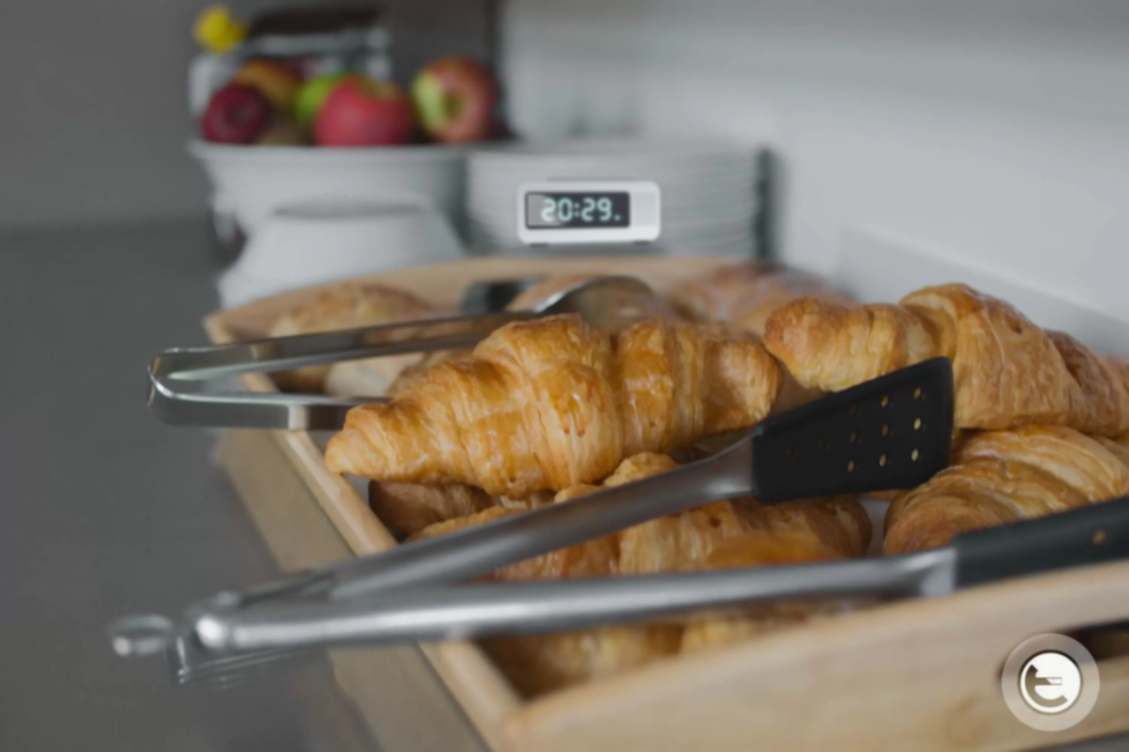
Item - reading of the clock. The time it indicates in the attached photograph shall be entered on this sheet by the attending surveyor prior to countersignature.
20:29
